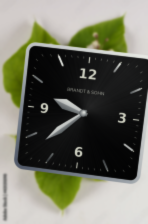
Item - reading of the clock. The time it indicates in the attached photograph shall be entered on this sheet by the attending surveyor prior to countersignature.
9:38
